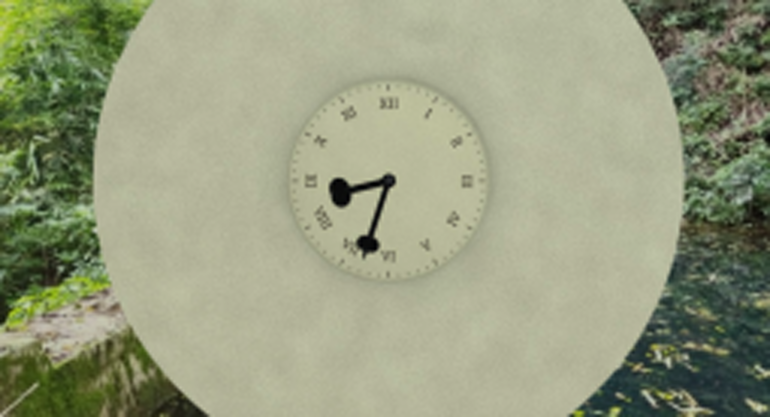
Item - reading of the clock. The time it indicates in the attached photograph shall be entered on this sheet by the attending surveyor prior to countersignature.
8:33
